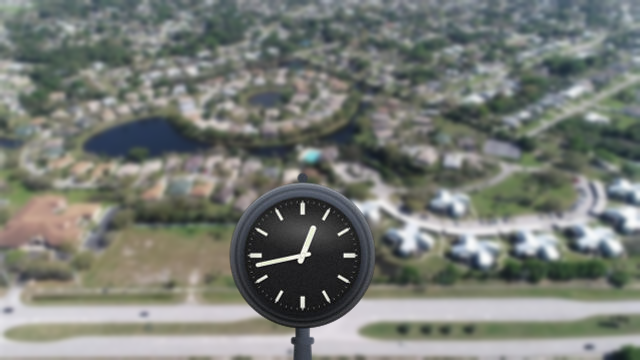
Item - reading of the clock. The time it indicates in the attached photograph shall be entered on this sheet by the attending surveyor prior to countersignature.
12:43
